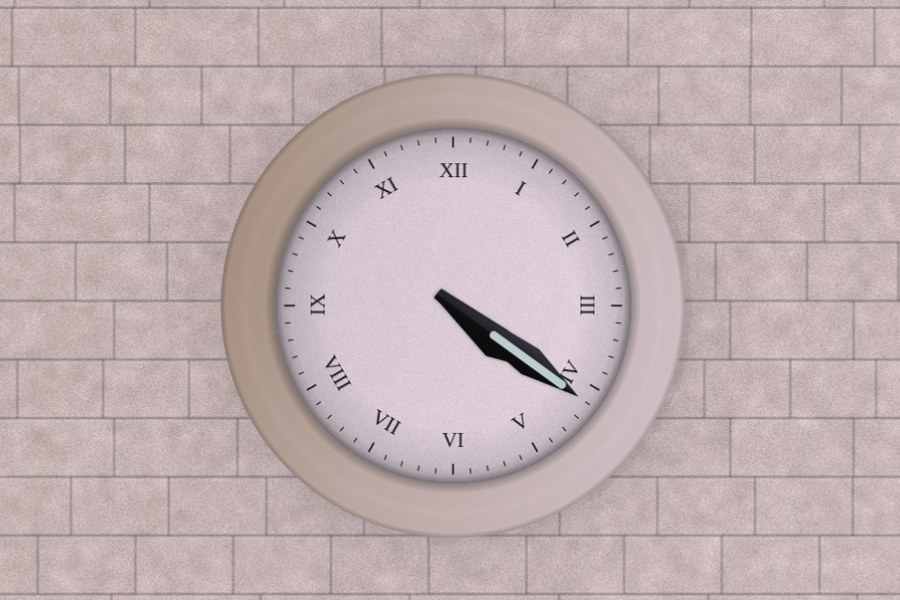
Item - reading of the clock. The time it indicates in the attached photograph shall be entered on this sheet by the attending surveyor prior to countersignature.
4:21
